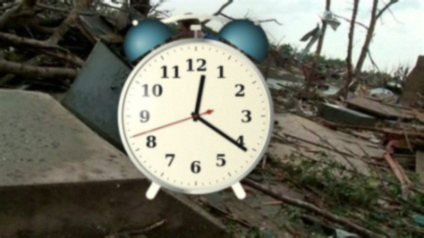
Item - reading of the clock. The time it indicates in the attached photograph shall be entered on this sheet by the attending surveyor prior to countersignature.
12:20:42
